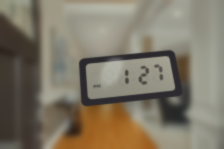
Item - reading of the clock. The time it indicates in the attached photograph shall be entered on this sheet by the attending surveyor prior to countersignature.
1:27
